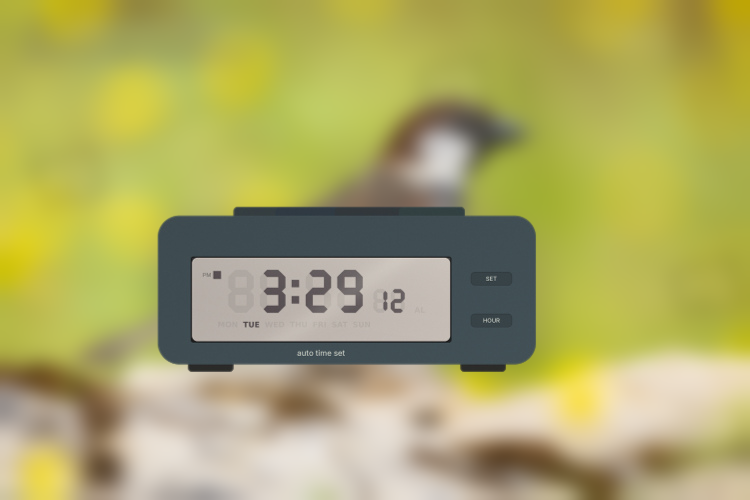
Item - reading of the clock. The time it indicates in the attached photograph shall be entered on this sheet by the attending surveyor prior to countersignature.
3:29:12
